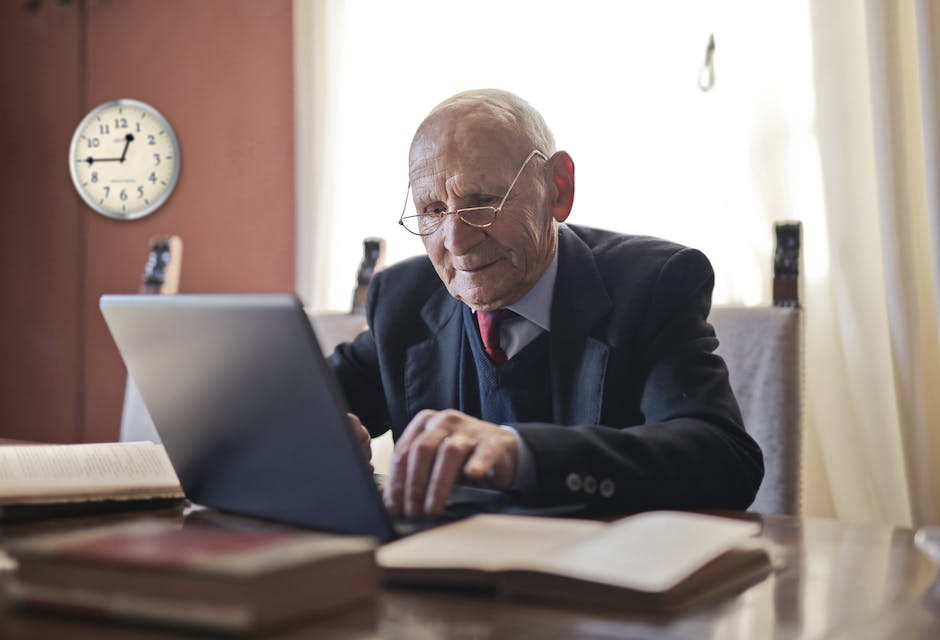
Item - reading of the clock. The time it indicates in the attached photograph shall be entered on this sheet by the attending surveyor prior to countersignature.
12:45
